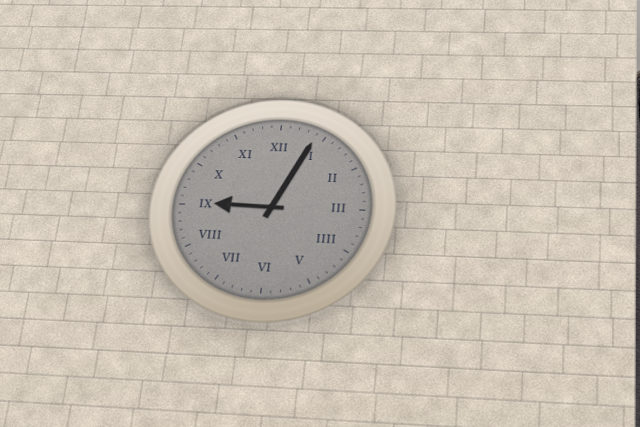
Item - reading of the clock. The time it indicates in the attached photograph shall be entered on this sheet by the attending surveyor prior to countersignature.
9:04
